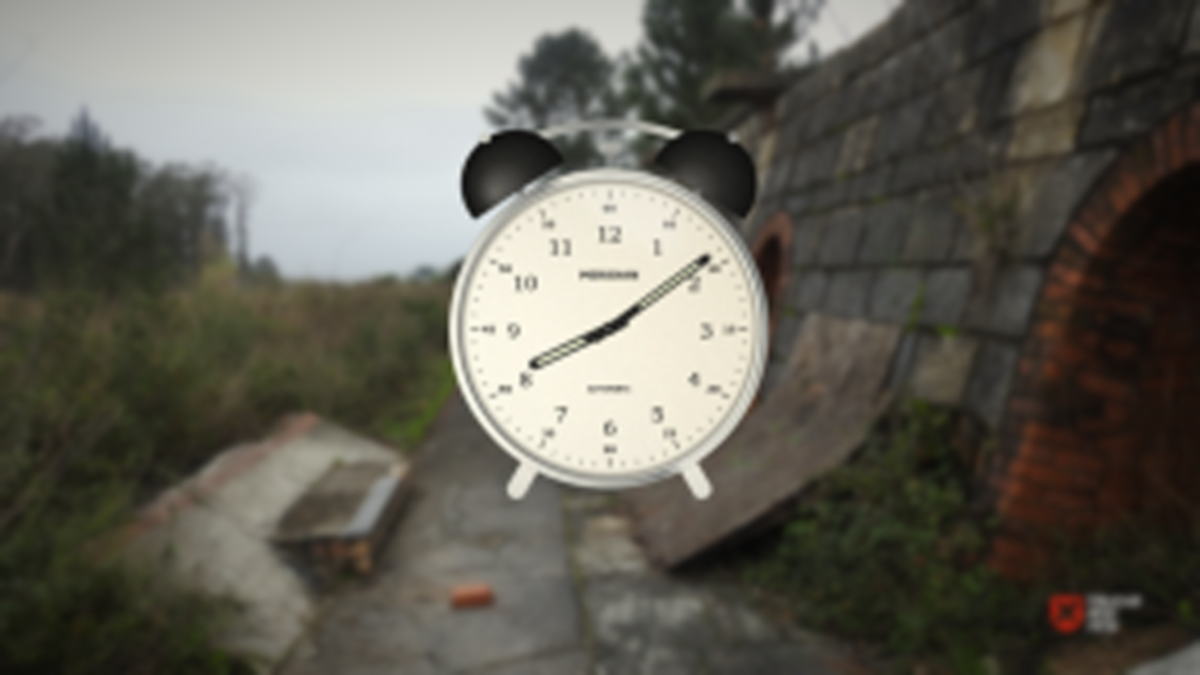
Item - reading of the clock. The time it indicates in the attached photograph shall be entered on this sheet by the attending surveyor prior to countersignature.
8:09
